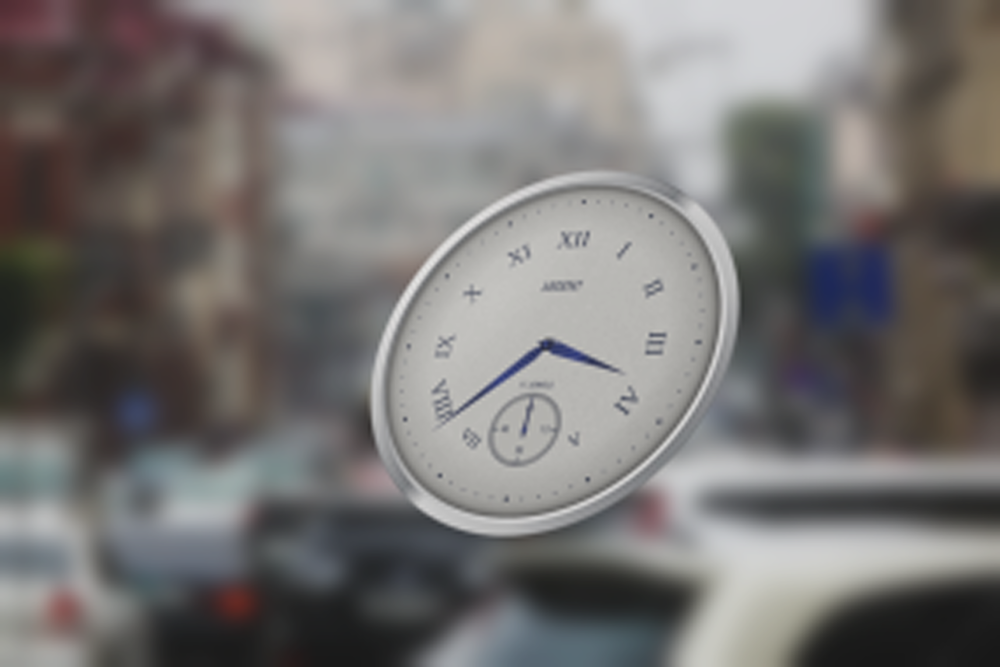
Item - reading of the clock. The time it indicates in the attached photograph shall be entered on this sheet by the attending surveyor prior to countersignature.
3:38
